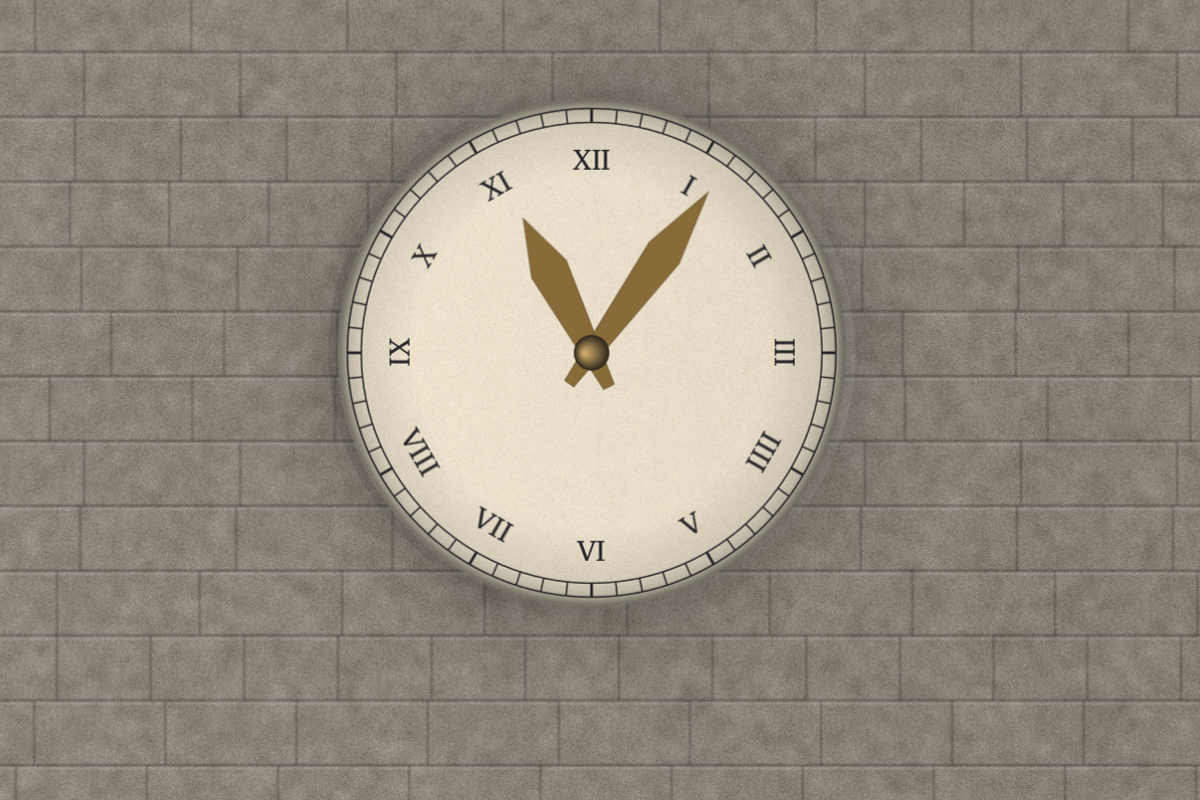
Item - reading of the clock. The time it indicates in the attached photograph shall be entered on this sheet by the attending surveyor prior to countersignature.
11:06
